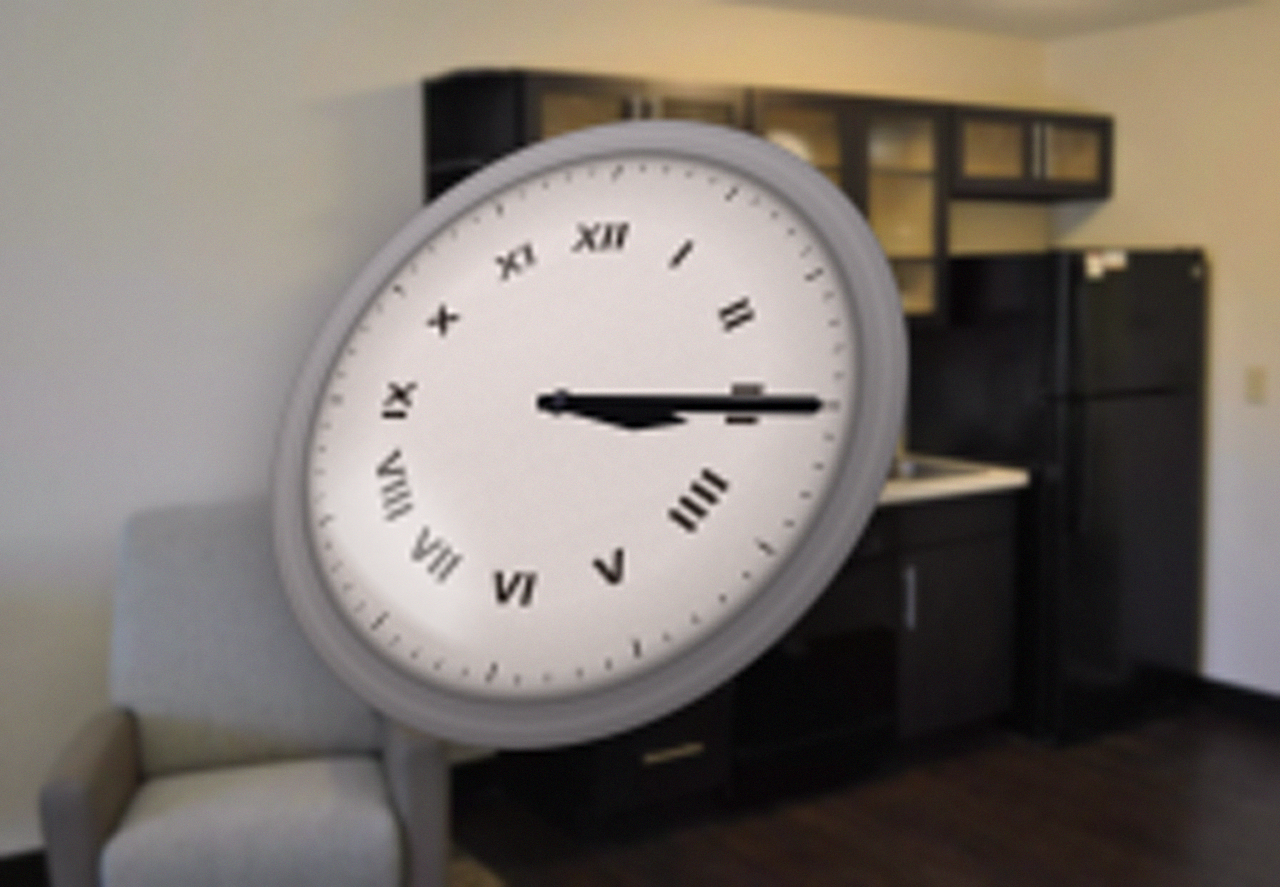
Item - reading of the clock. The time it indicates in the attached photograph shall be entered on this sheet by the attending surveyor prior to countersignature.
3:15
